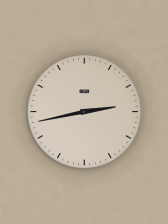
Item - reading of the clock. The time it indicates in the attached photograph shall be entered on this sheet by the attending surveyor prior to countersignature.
2:43
